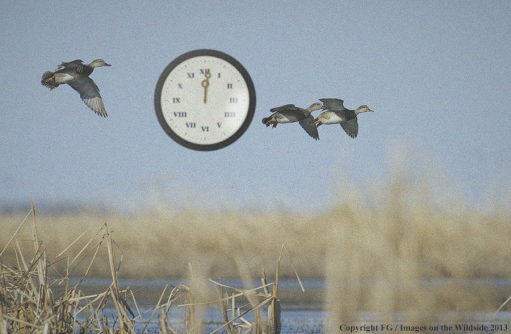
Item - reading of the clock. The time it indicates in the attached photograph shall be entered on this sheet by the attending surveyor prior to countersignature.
12:01
